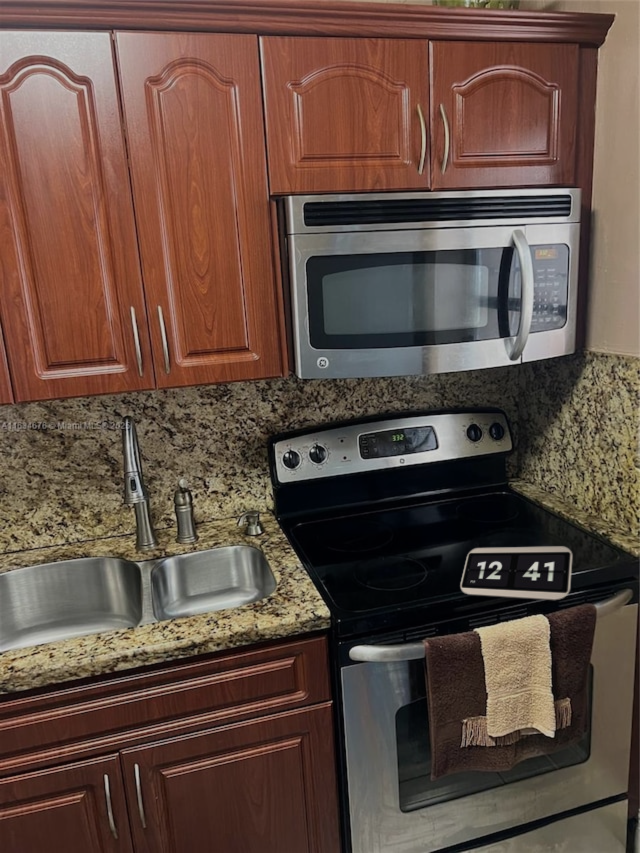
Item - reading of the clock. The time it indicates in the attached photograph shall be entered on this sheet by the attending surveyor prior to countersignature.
12:41
